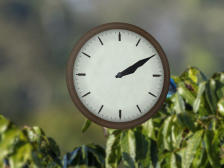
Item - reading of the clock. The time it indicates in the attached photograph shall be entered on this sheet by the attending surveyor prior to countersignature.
2:10
